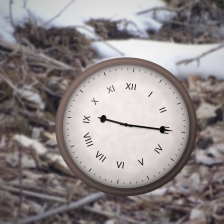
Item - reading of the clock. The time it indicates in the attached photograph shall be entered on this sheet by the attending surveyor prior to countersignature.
9:15
